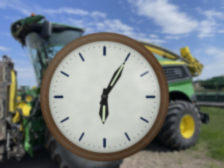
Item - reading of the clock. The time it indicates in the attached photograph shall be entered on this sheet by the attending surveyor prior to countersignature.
6:05
